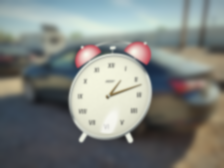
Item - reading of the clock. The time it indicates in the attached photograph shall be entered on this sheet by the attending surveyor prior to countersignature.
1:12
